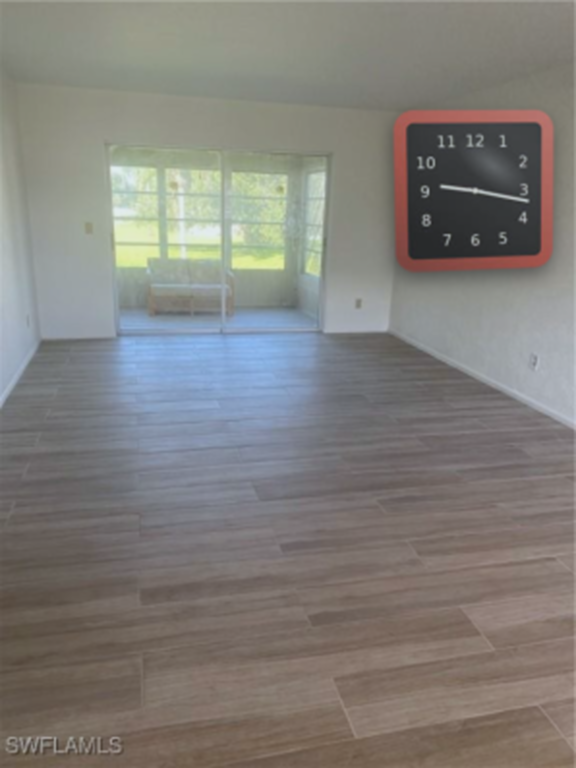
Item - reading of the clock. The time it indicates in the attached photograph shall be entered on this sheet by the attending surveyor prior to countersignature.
9:17
